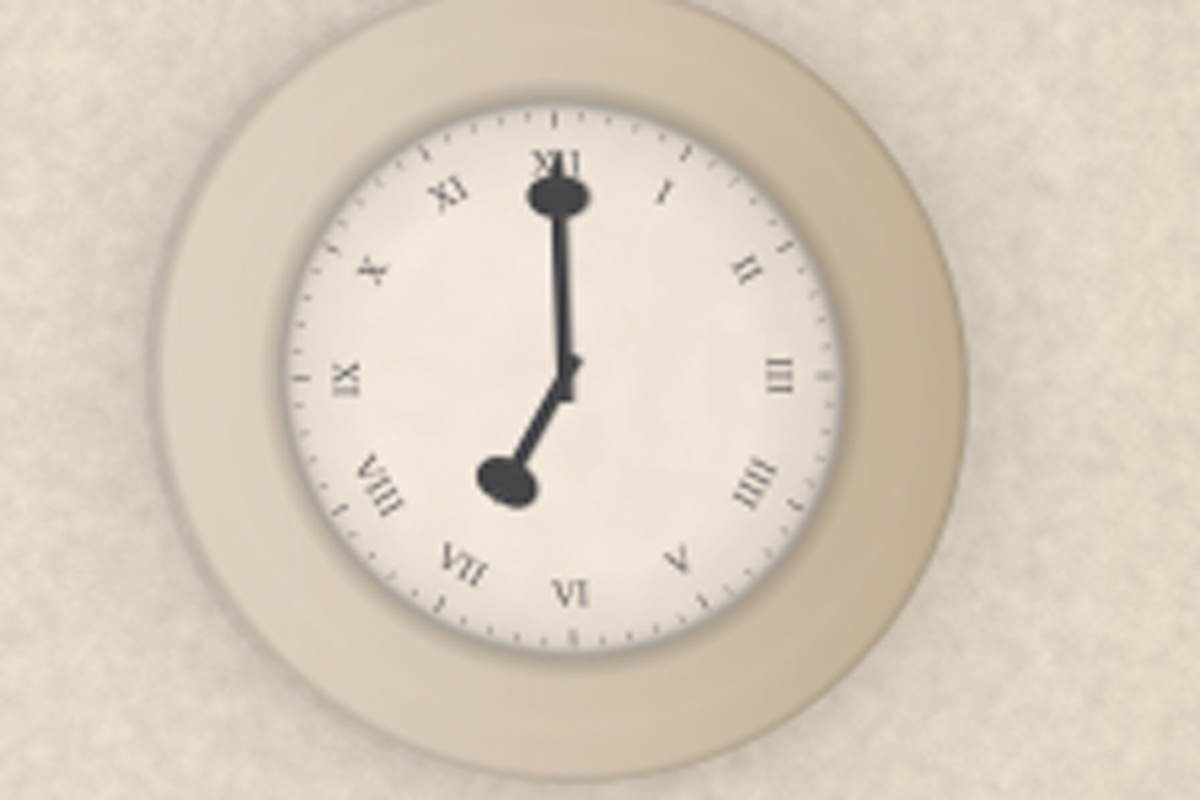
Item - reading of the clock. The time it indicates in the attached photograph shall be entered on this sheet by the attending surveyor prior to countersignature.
7:00
